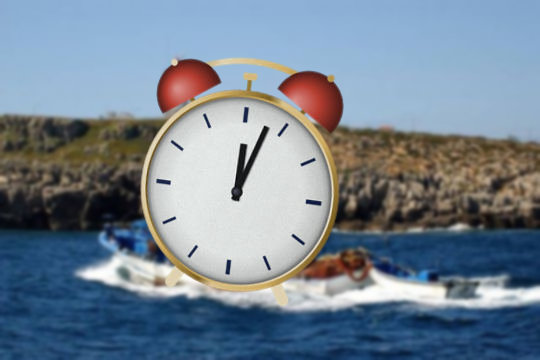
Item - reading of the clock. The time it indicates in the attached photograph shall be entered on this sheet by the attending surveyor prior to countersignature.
12:03
